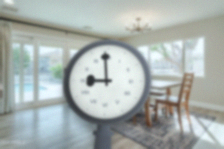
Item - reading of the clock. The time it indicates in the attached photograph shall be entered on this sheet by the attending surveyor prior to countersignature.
8:59
